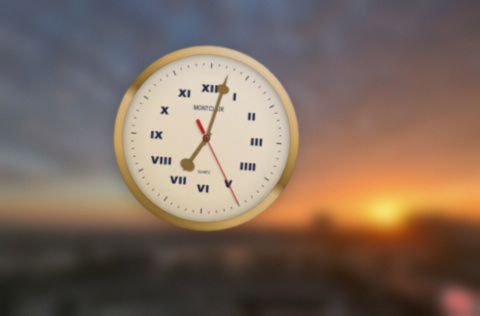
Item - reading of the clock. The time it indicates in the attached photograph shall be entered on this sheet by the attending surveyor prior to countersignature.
7:02:25
